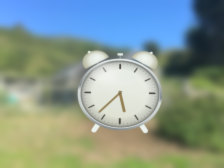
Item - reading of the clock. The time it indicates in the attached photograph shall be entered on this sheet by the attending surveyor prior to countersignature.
5:37
